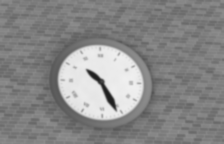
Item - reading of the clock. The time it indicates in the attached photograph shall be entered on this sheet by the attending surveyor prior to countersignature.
10:26
